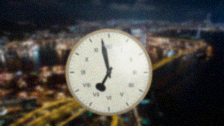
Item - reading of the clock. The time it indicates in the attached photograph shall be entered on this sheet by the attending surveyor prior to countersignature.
6:58
